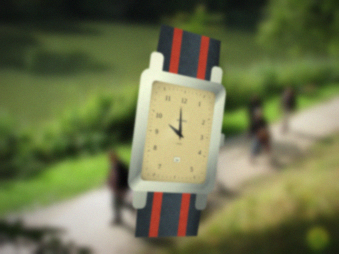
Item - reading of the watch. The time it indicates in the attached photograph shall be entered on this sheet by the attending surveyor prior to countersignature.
9:59
